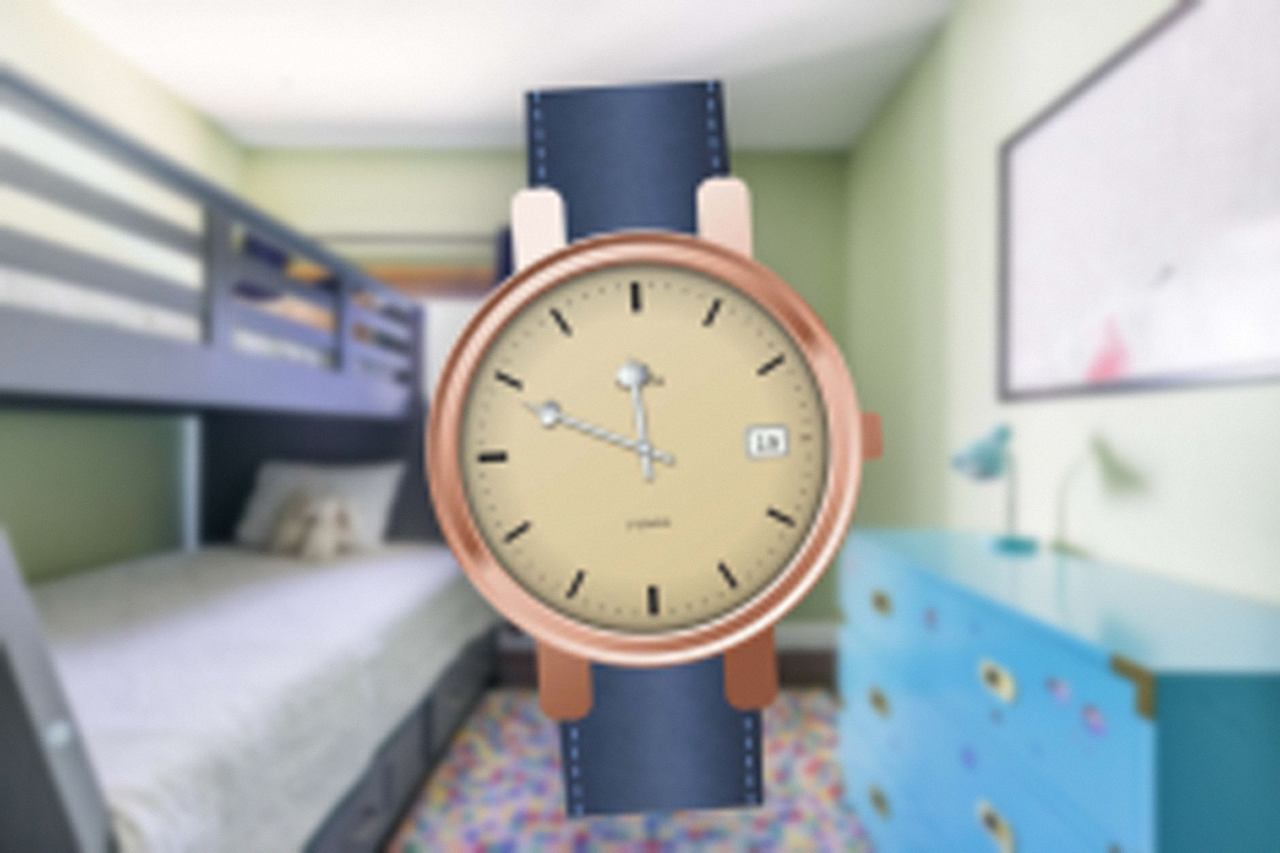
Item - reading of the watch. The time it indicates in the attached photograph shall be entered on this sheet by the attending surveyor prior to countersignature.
11:49
